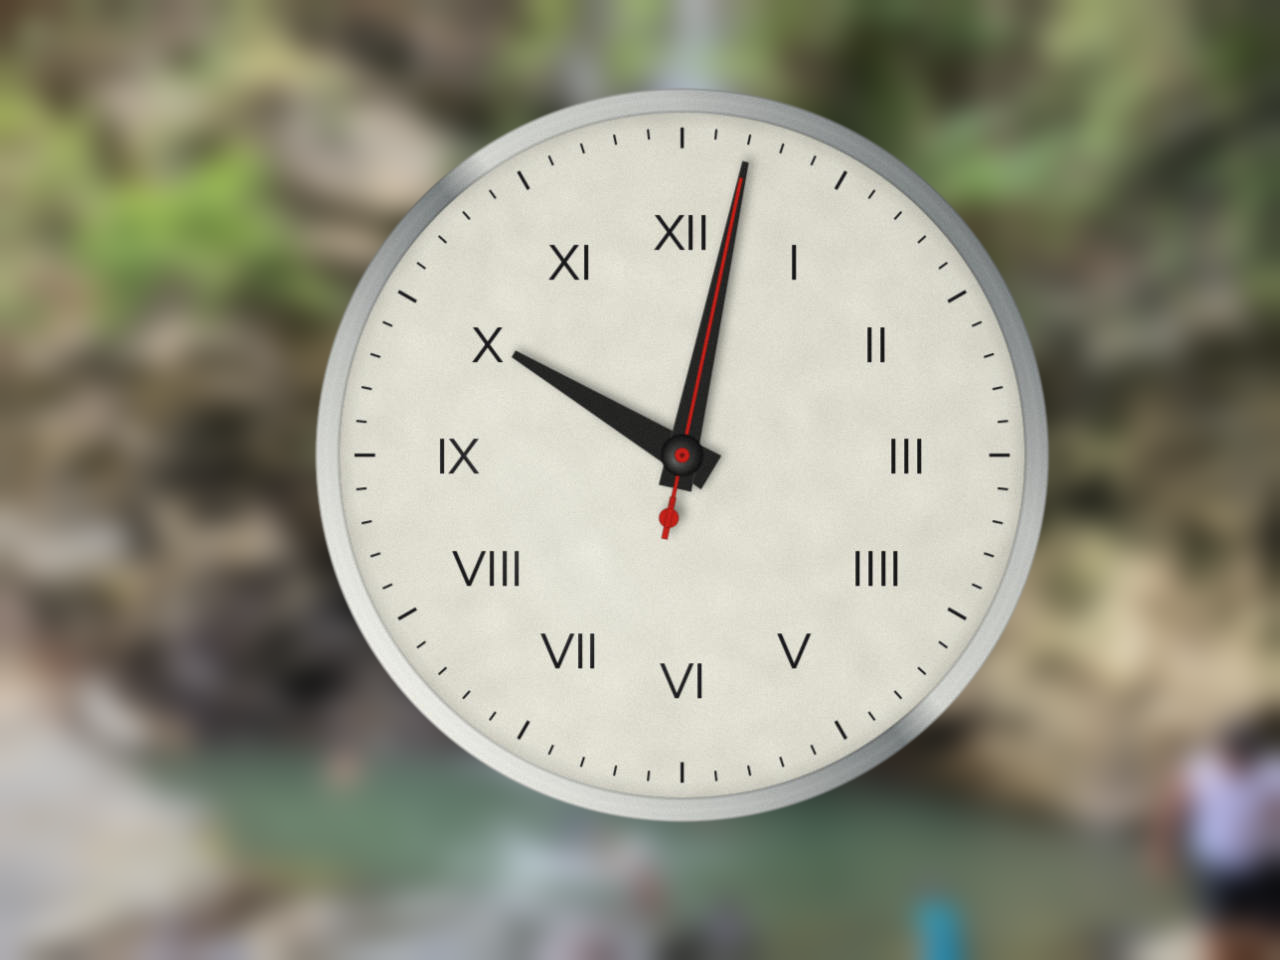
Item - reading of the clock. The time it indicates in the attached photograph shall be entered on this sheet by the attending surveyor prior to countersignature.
10:02:02
